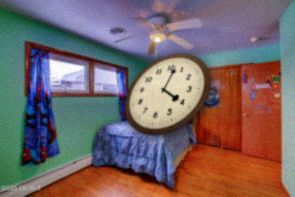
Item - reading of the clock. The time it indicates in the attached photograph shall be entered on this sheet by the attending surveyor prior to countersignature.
4:02
